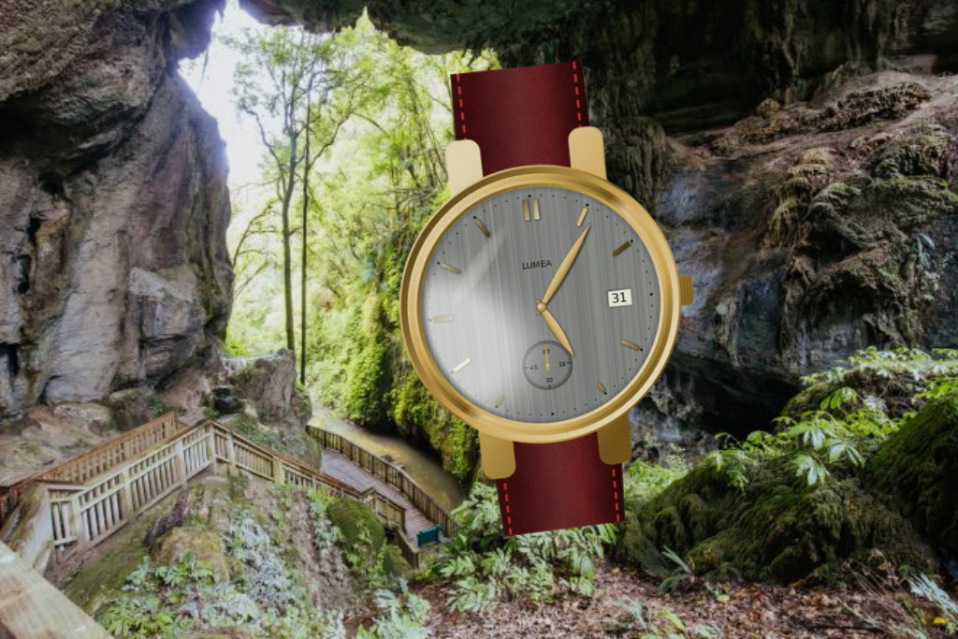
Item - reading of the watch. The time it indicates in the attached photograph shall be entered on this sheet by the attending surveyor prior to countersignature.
5:06
